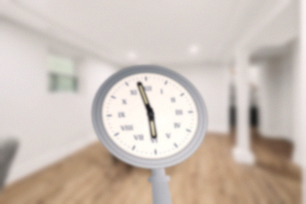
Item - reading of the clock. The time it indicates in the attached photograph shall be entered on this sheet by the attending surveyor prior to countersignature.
5:58
